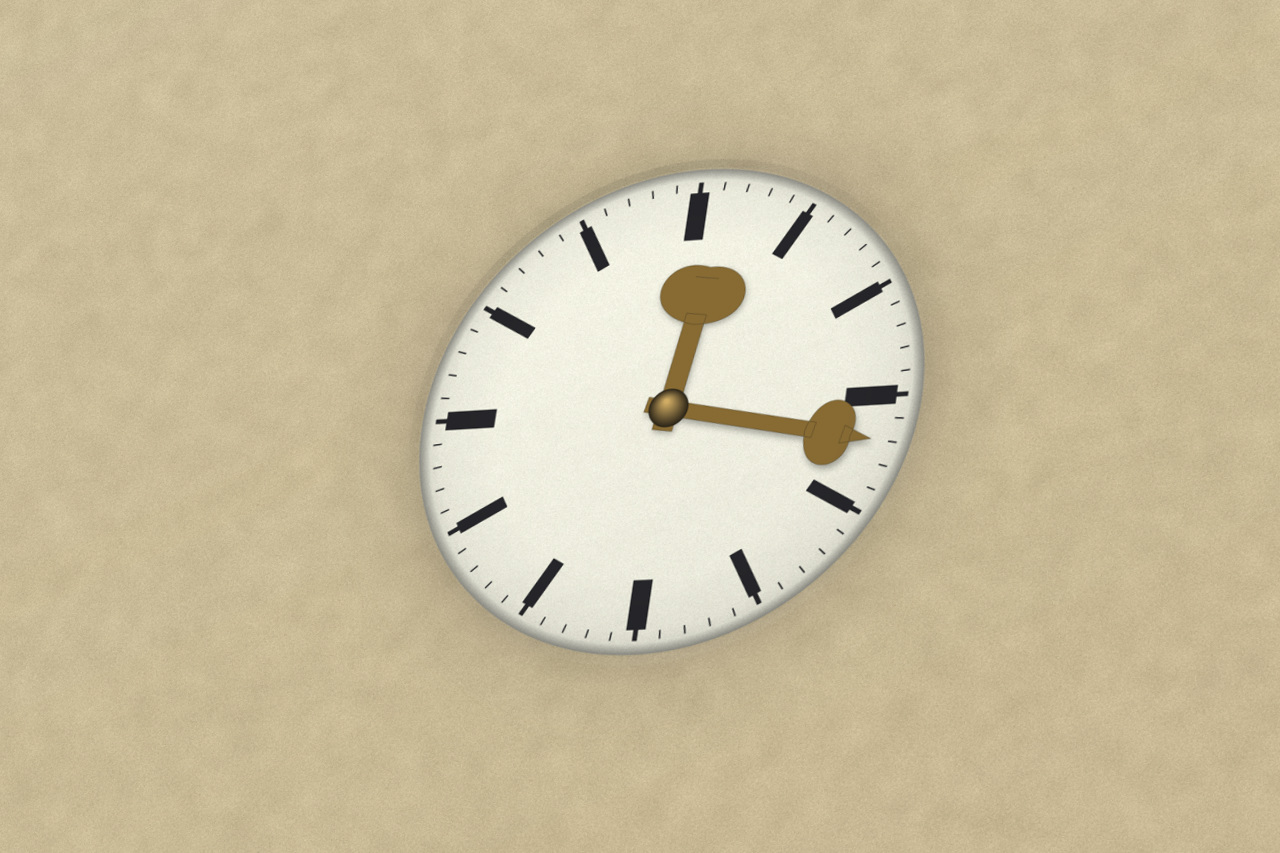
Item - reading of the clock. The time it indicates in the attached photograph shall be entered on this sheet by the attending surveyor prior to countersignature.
12:17
